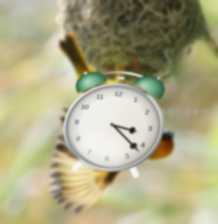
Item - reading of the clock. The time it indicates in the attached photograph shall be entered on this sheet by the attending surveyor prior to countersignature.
3:22
